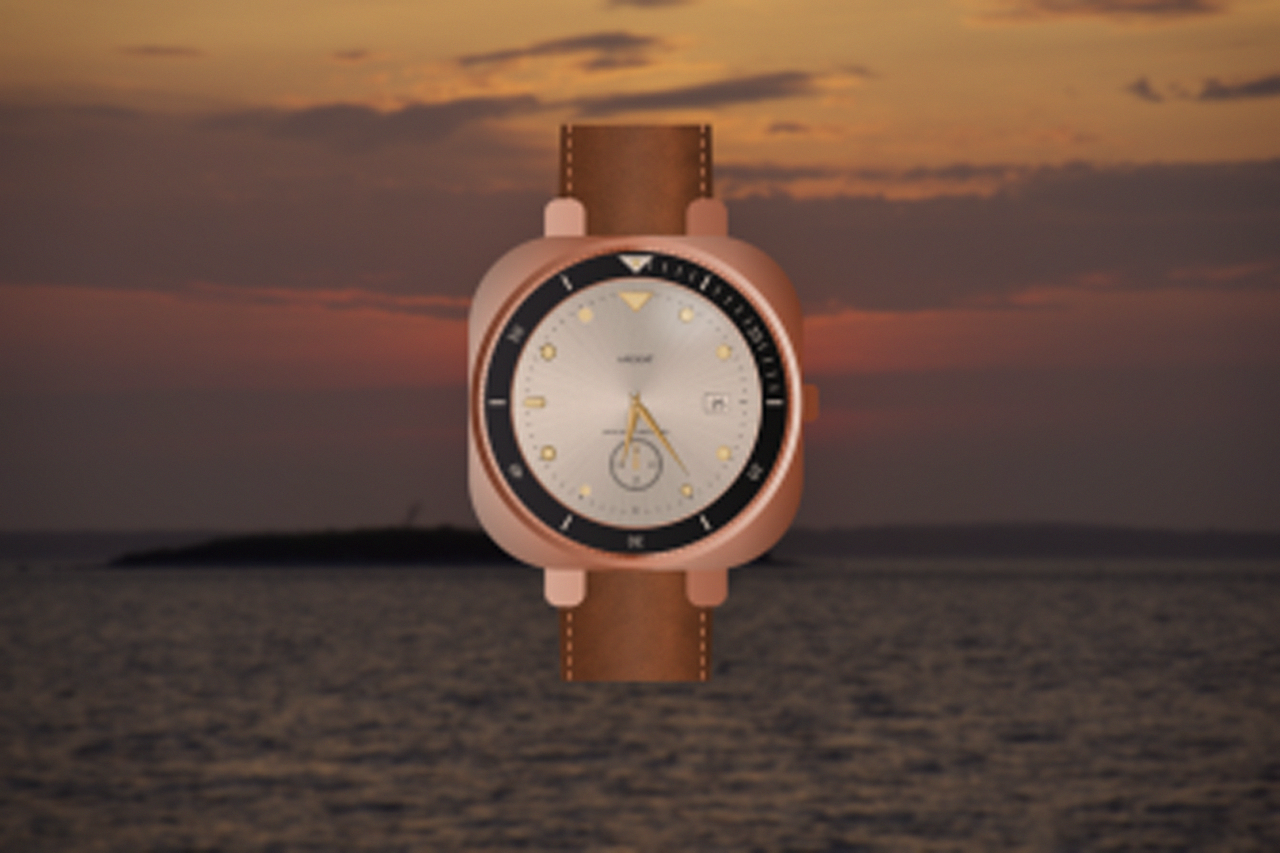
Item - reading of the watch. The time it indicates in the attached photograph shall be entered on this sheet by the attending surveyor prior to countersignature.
6:24
